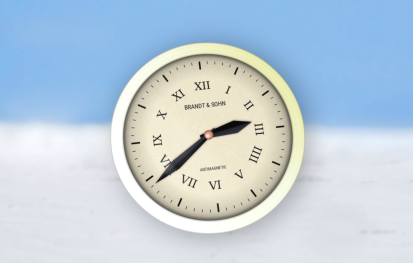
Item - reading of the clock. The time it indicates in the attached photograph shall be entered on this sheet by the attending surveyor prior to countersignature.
2:39
